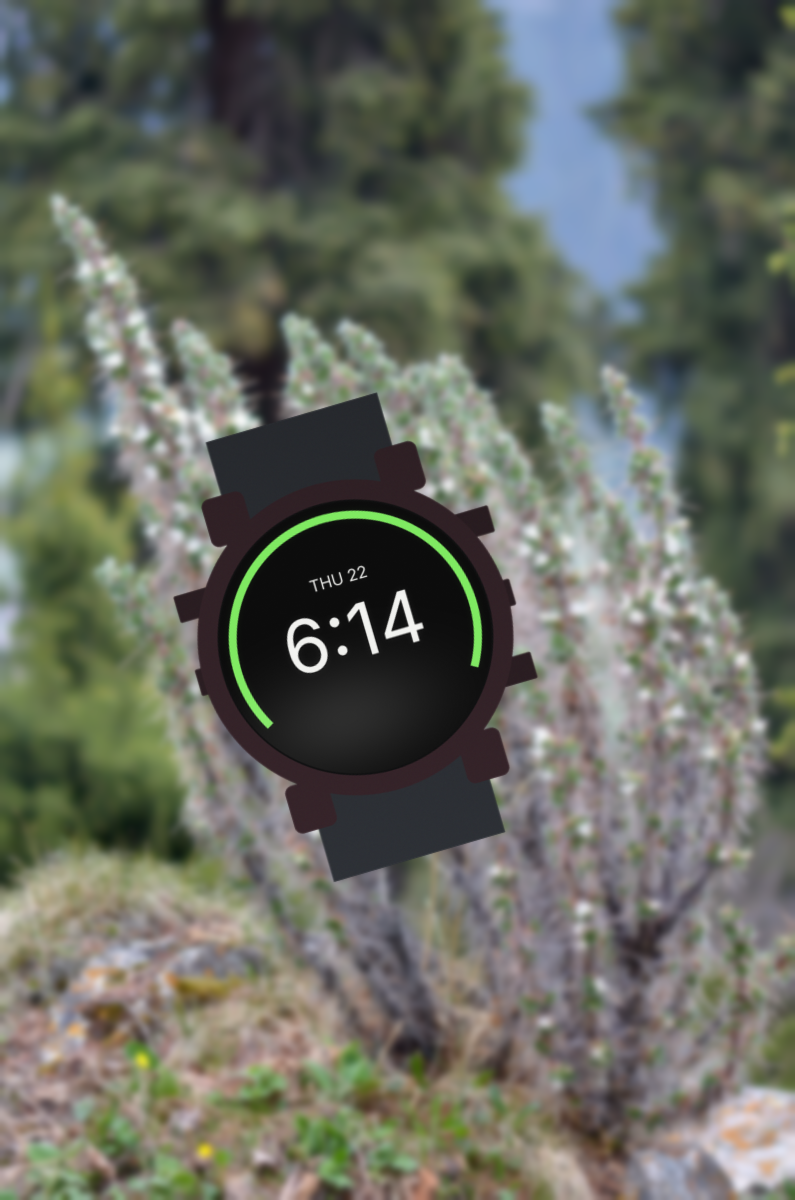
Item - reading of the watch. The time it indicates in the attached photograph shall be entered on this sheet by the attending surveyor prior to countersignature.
6:14
